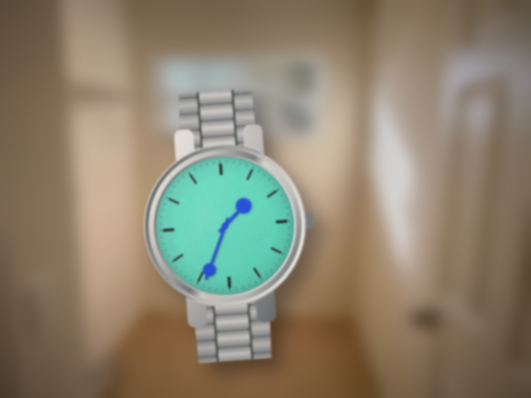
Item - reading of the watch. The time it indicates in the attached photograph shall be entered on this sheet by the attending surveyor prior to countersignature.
1:34
